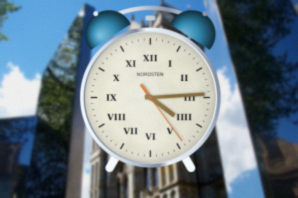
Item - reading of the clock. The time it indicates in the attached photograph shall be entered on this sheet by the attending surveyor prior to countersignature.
4:14:24
